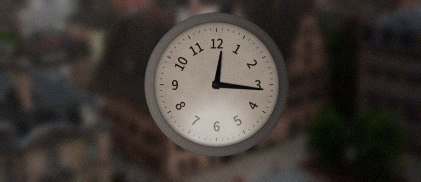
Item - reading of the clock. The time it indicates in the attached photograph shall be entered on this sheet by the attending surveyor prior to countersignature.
12:16
